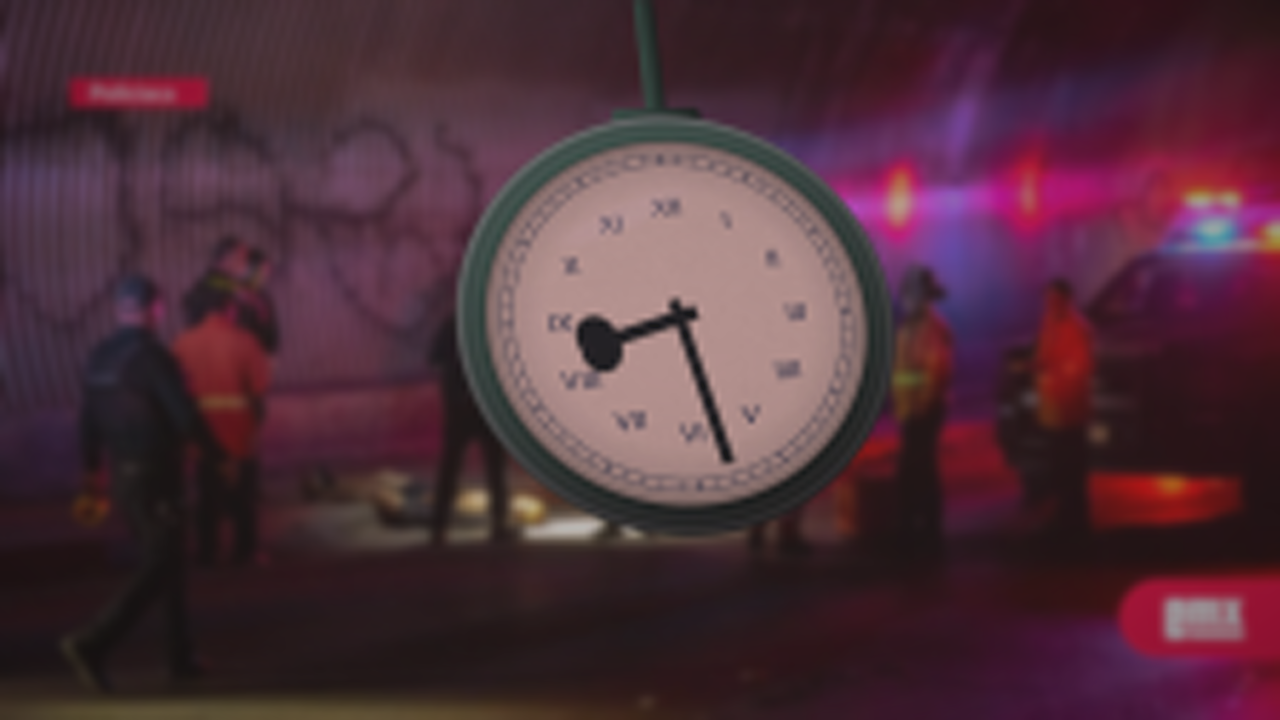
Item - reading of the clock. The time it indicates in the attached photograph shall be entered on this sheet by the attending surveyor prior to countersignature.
8:28
